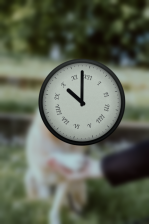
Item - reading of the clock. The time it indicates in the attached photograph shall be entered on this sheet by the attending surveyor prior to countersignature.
9:58
